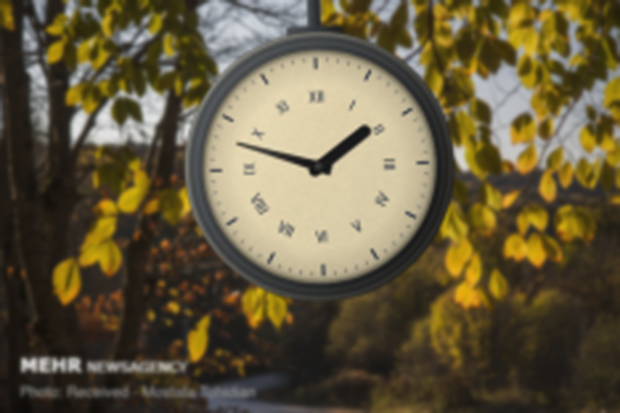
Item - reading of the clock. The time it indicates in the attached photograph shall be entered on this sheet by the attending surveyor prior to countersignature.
1:48
